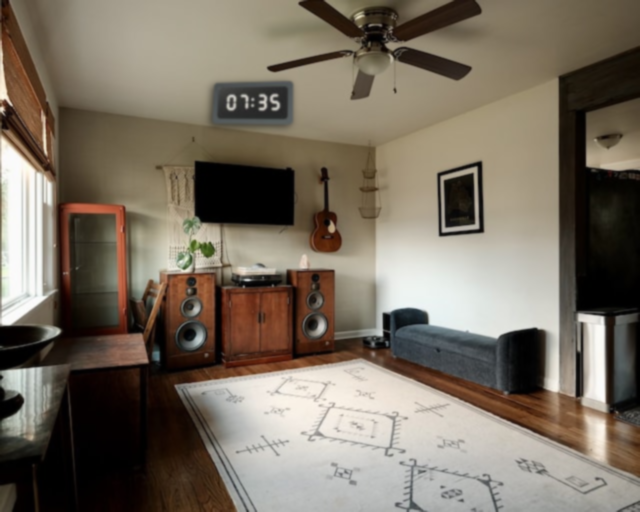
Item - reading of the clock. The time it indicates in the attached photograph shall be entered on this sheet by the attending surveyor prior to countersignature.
7:35
